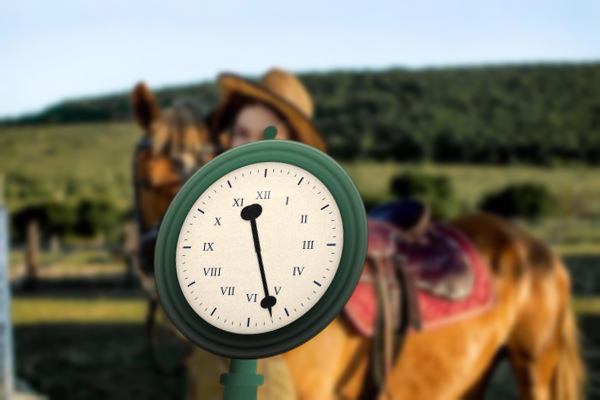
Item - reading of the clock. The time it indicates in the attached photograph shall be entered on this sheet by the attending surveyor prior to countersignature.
11:27
